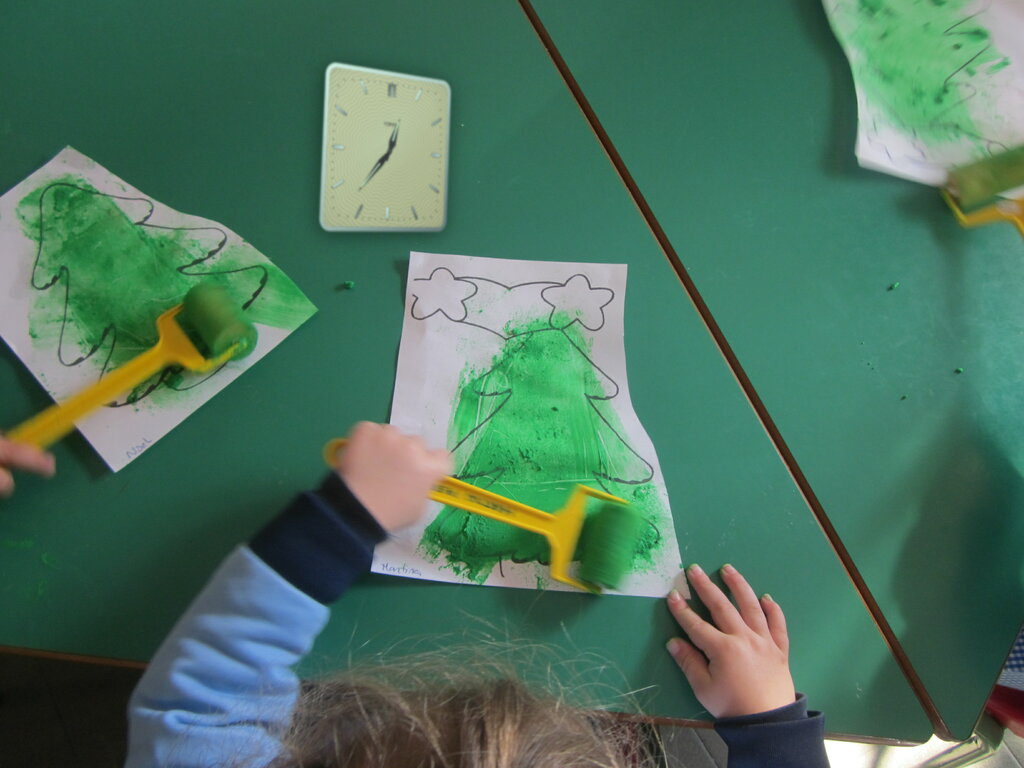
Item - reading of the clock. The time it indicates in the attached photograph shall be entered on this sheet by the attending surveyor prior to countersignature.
12:37
